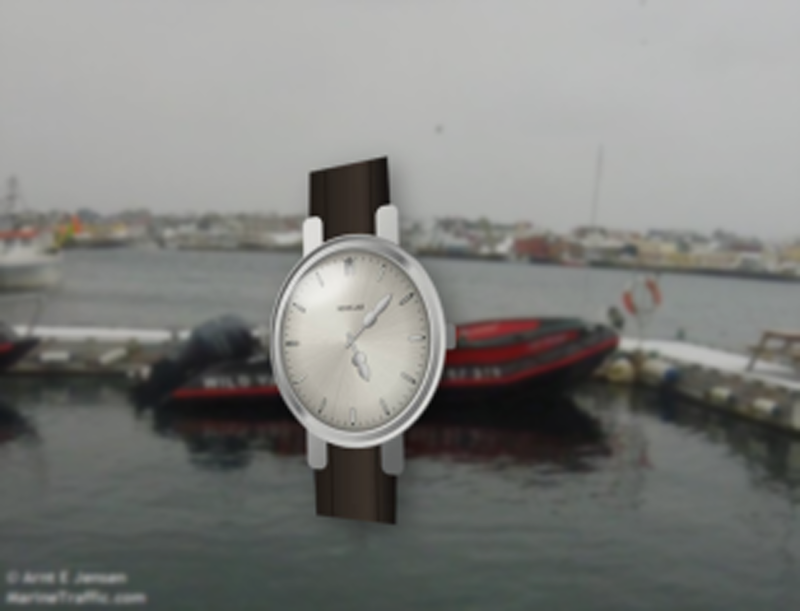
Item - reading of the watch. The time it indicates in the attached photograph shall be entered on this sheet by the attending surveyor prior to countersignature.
5:08
